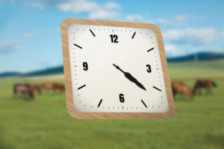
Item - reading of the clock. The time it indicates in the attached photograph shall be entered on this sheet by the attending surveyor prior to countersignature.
4:22
